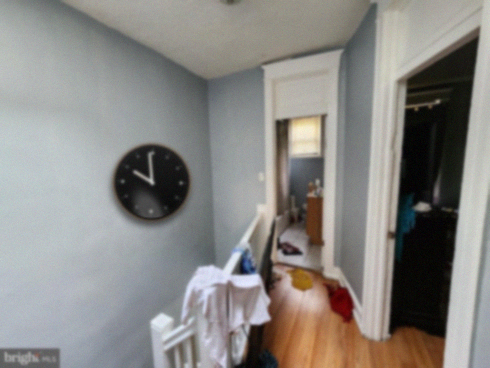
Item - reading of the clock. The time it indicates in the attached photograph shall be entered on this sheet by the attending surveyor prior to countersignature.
9:59
